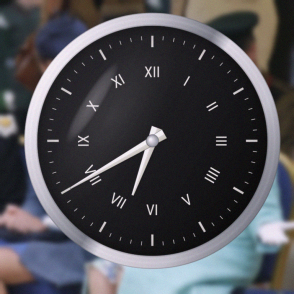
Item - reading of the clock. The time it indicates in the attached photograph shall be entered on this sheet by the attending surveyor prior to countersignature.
6:40
